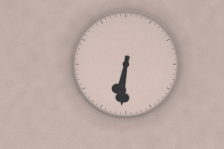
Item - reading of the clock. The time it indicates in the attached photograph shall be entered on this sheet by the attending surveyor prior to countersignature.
6:31
